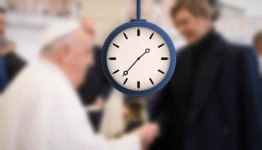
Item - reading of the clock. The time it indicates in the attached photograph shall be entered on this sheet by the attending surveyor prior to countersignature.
1:37
